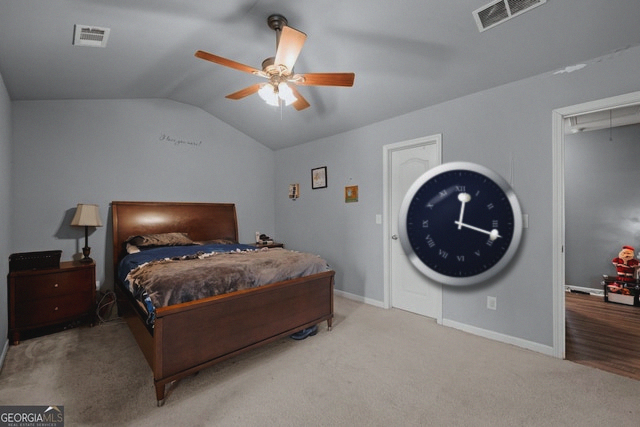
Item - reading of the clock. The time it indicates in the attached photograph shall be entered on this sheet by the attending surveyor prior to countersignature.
12:18
